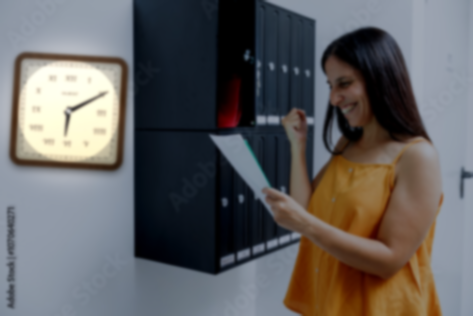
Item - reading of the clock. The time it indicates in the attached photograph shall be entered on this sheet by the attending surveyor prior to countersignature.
6:10
